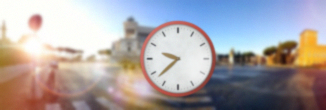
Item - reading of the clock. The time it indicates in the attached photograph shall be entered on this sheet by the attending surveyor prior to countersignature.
9:38
